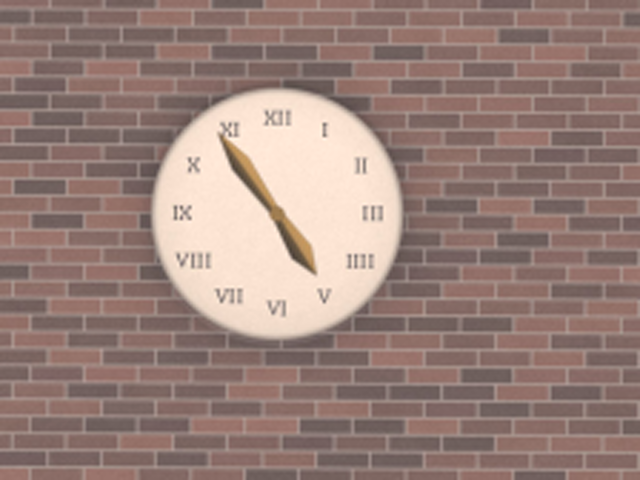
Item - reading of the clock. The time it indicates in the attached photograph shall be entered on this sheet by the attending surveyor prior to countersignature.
4:54
